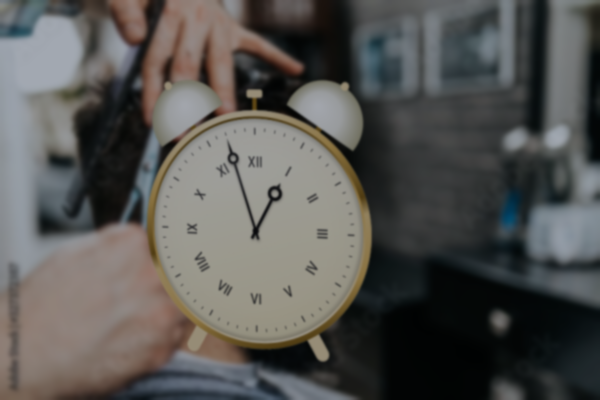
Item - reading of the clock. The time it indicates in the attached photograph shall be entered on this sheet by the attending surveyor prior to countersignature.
12:57
